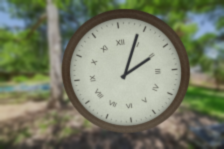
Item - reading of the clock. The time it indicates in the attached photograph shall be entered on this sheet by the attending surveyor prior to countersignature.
2:04
